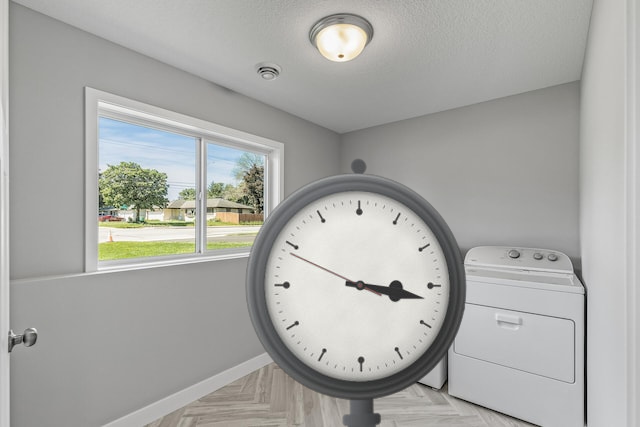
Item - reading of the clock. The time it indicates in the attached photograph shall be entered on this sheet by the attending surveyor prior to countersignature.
3:16:49
